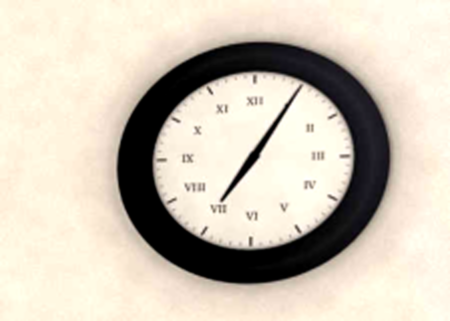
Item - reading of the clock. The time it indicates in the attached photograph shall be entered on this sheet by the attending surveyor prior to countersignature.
7:05
